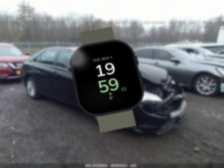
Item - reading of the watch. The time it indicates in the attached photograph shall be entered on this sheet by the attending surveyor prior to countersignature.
19:59
